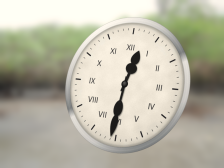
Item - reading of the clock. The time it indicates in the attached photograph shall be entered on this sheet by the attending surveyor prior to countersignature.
12:31
